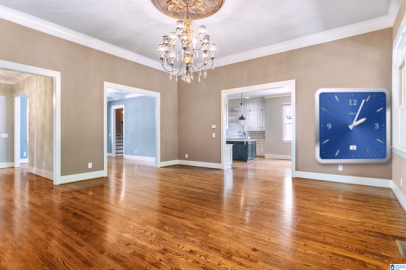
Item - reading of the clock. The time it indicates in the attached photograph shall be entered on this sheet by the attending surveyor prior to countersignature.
2:04
